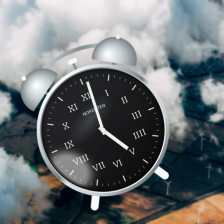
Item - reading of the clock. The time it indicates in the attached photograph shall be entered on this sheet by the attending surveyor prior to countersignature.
5:01
